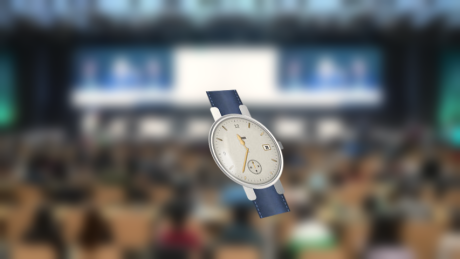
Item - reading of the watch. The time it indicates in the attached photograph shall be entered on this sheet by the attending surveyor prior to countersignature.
11:36
